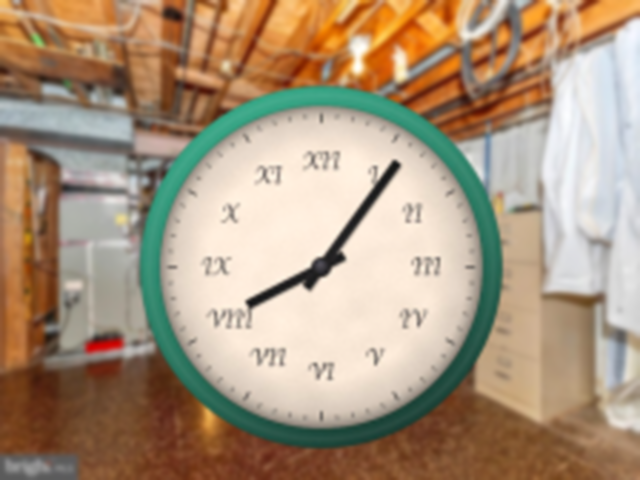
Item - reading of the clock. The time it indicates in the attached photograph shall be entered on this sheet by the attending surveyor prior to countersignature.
8:06
